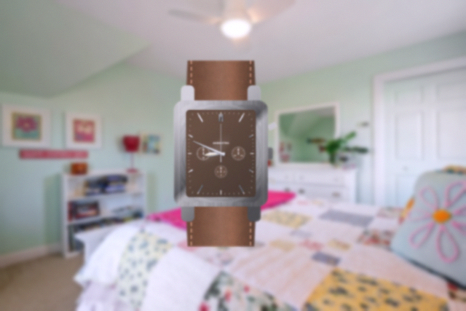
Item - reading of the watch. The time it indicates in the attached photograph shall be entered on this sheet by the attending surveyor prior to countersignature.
8:49
